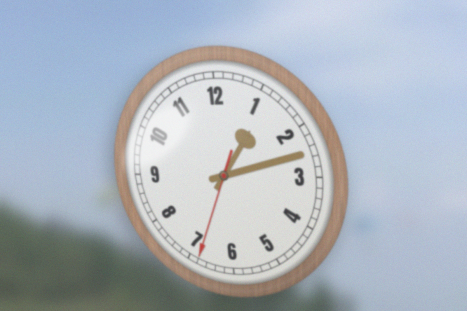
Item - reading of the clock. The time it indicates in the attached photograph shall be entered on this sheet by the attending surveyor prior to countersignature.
1:12:34
